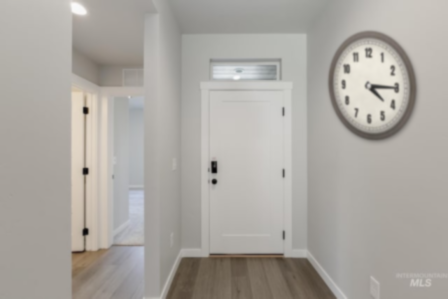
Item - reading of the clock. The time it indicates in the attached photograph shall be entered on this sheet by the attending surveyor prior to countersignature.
4:15
